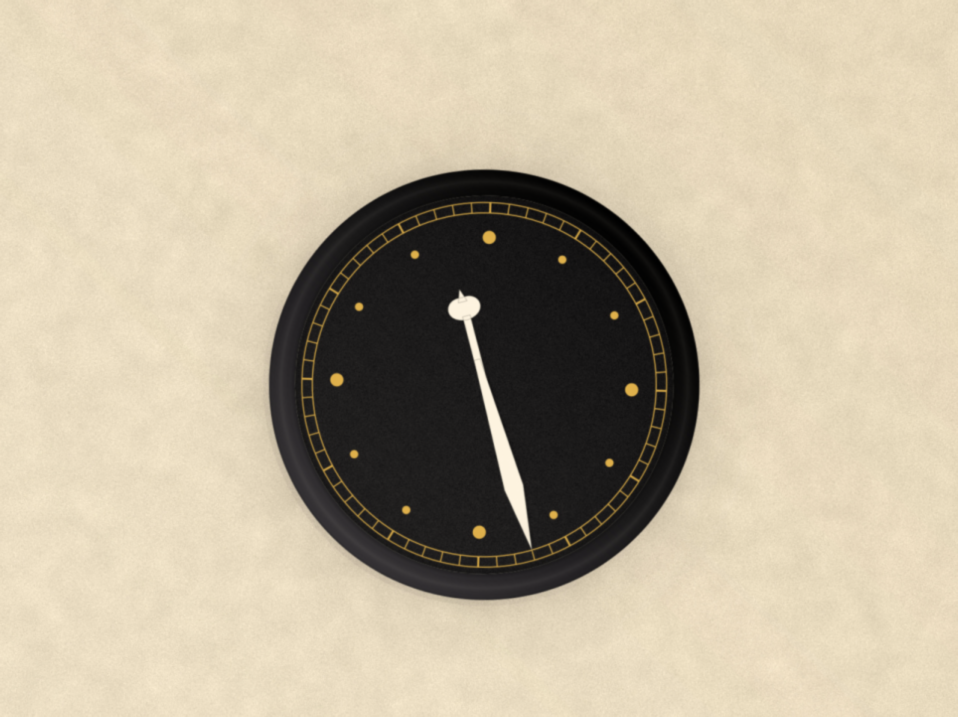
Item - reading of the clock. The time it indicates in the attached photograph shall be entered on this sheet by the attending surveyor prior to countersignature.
11:27
